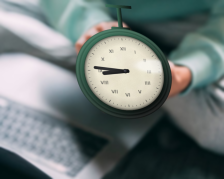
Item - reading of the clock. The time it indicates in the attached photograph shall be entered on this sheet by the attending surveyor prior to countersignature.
8:46
